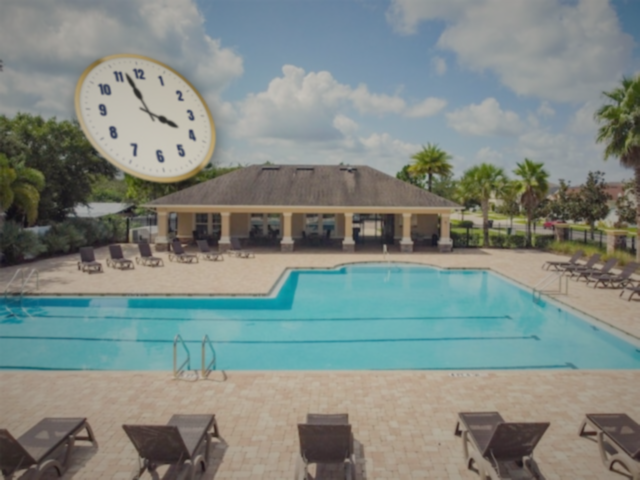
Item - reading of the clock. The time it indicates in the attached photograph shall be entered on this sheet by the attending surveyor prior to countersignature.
3:57
